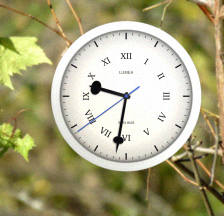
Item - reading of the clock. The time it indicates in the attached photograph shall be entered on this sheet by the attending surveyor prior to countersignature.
9:31:39
